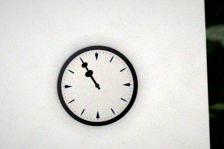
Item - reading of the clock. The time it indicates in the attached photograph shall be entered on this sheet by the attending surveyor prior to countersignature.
10:55
